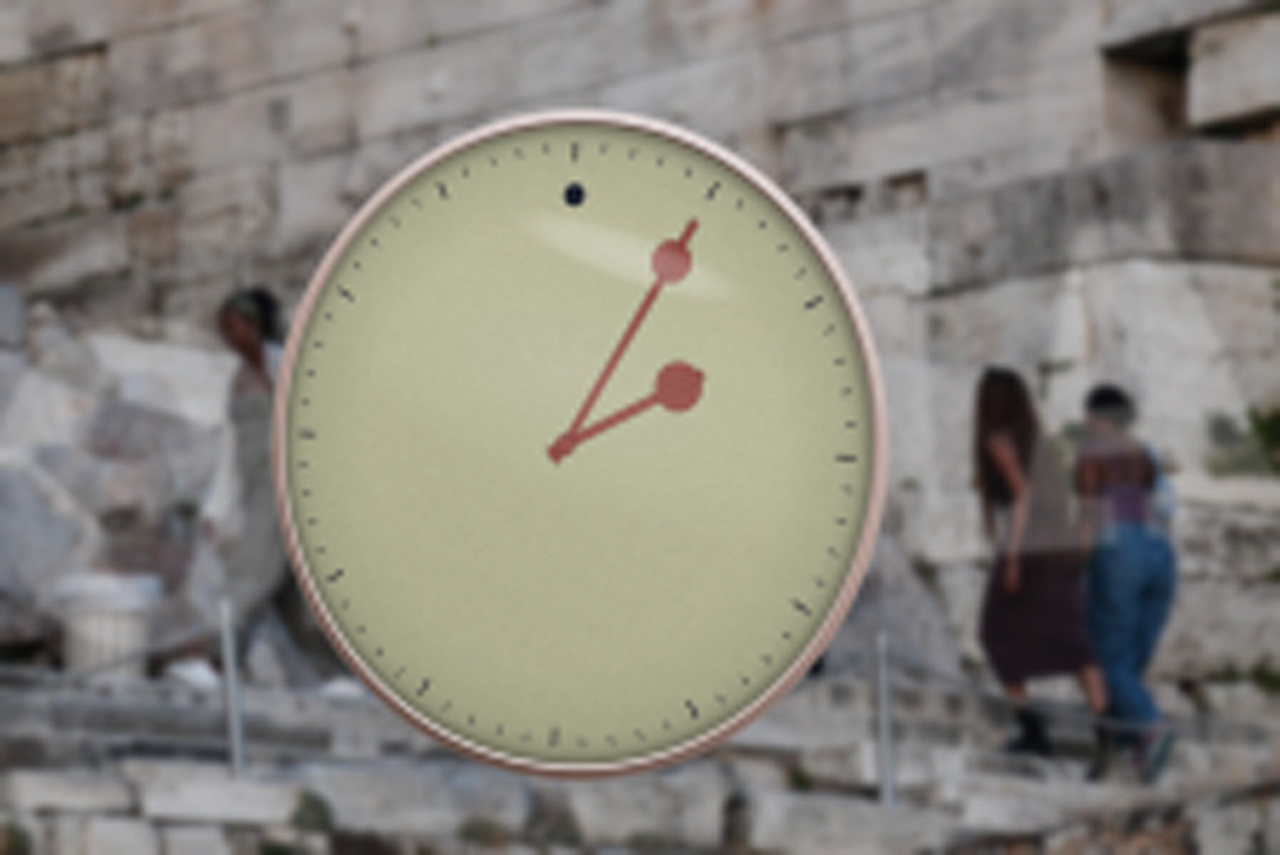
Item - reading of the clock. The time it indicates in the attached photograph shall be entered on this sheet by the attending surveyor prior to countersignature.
2:05
